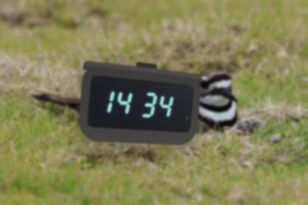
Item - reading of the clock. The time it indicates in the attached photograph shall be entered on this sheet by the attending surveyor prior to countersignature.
14:34
